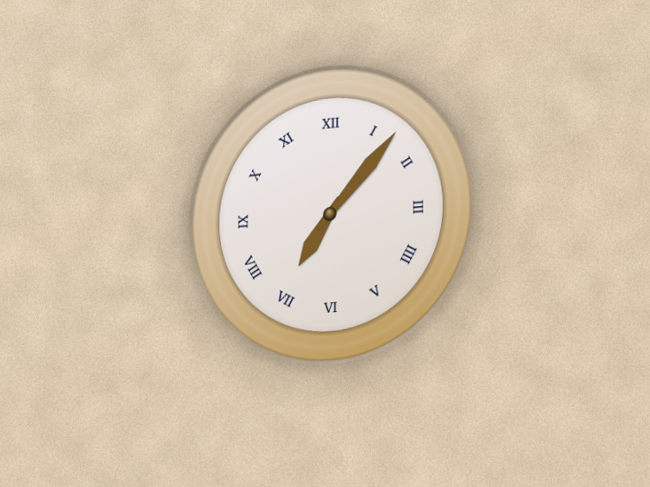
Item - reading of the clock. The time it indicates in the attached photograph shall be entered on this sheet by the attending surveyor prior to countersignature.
7:07
